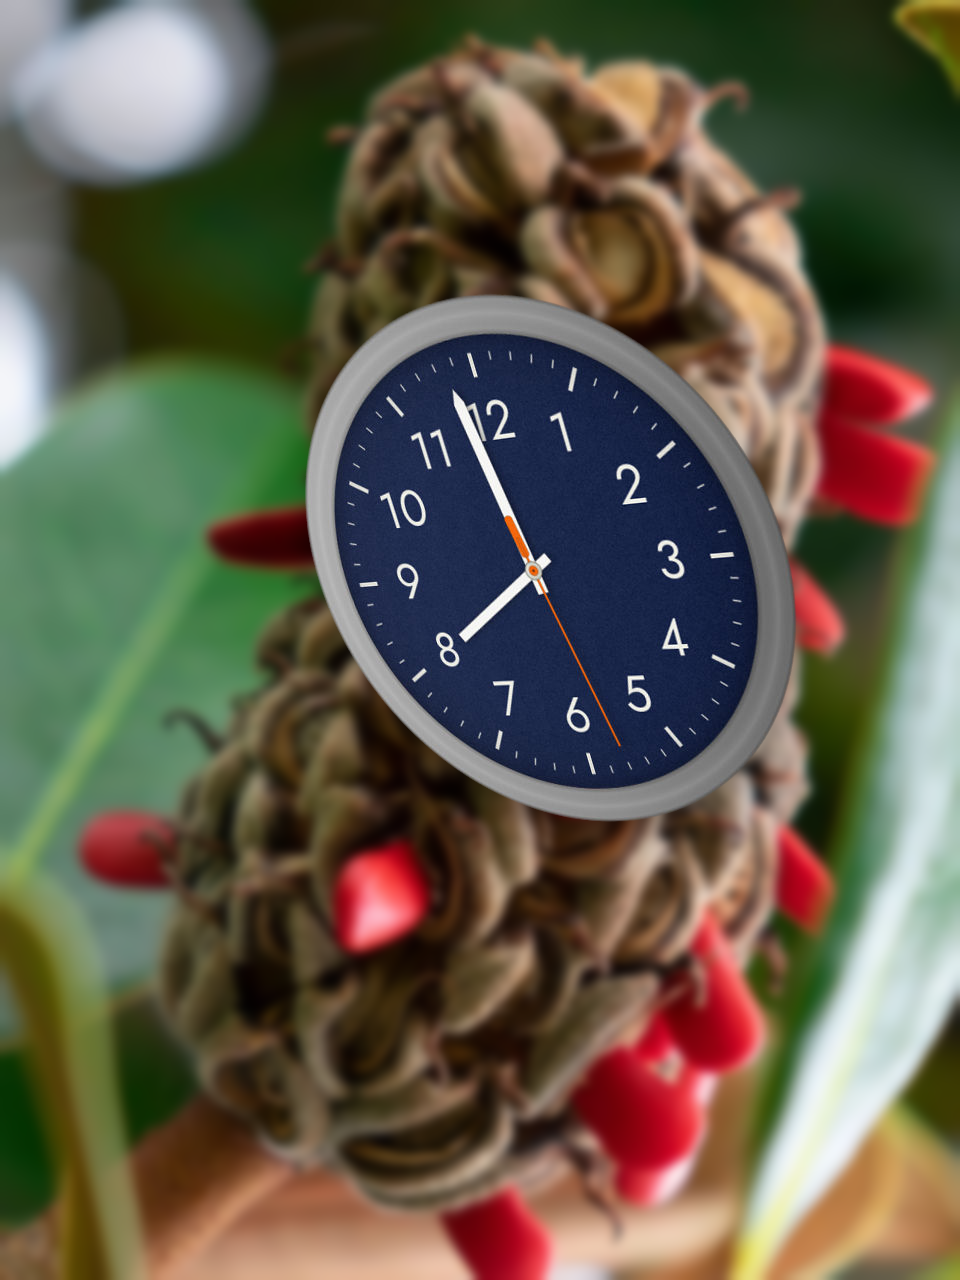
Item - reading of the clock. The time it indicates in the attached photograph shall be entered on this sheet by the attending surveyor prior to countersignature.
7:58:28
